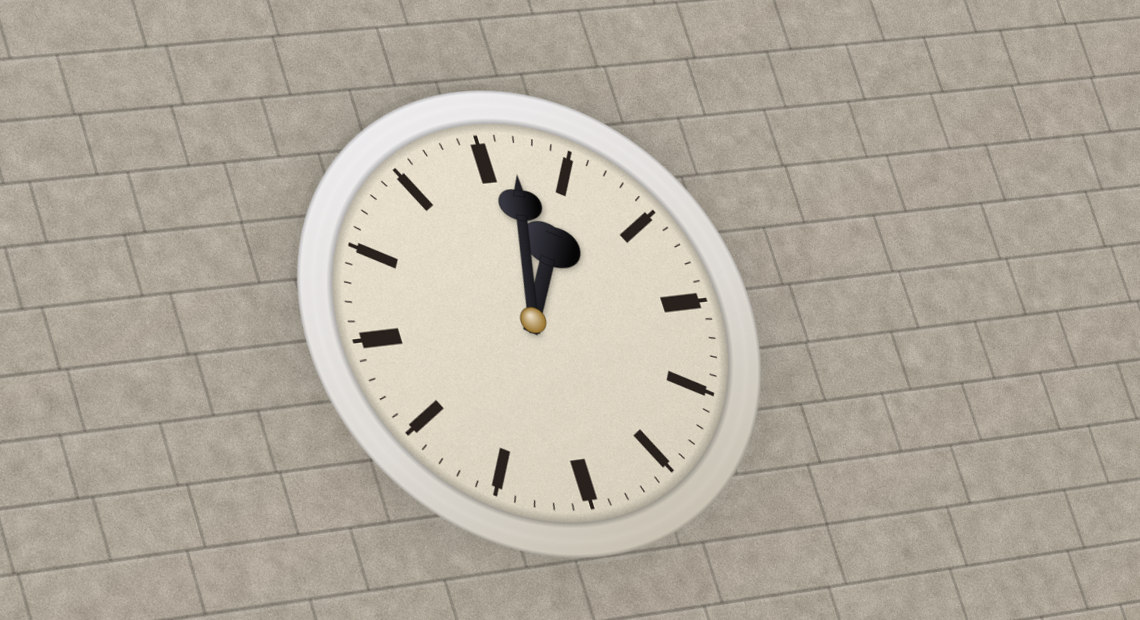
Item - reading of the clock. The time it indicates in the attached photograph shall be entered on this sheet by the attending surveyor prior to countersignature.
1:02
